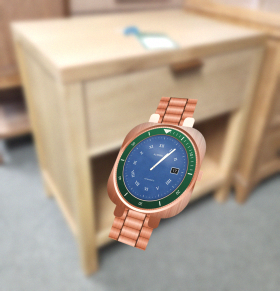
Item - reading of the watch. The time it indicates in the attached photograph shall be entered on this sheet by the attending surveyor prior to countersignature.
1:06
